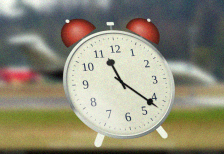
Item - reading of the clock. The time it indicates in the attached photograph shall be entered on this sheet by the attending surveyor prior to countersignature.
11:22
